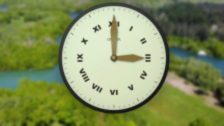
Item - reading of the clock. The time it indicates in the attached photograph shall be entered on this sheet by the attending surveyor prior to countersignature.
3:00
